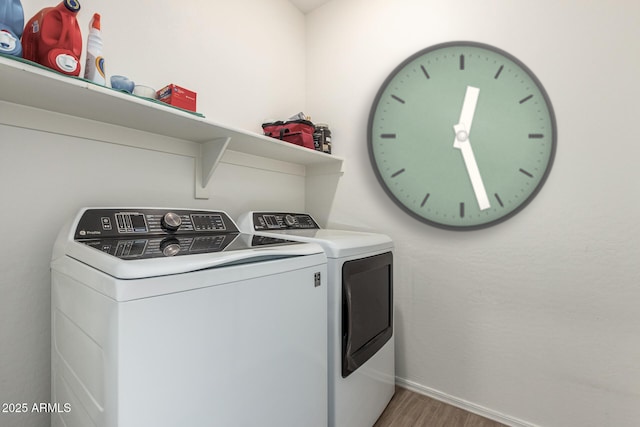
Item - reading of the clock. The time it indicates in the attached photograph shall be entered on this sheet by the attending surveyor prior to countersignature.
12:27
